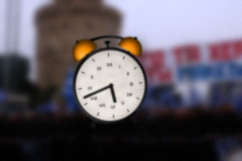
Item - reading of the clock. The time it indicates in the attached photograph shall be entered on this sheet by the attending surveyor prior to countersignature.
5:42
